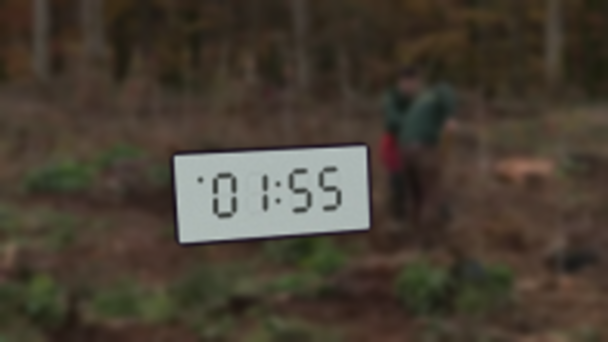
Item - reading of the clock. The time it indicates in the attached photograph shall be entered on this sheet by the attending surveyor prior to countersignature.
1:55
